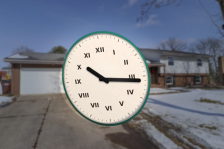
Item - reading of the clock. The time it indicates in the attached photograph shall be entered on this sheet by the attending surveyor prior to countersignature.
10:16
